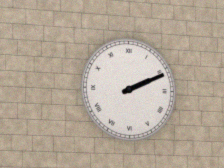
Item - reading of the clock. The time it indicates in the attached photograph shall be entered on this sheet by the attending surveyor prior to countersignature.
2:11
